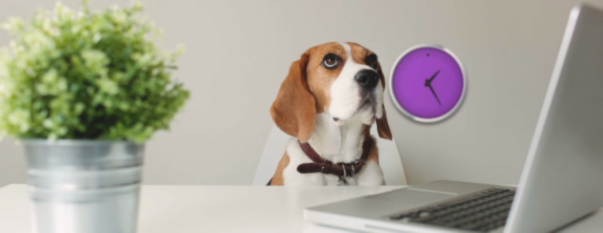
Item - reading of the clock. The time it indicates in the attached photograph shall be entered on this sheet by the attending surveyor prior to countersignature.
1:25
